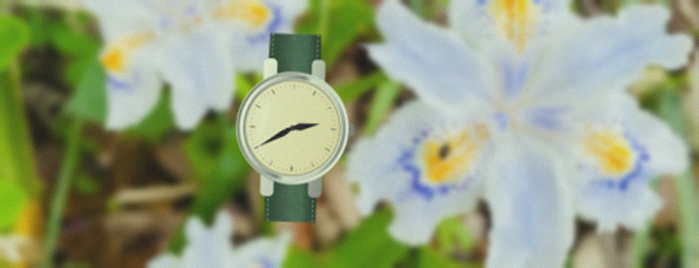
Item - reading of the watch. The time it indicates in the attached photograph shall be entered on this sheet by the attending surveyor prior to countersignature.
2:40
